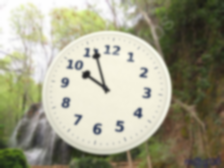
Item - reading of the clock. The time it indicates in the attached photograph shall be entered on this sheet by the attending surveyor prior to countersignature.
9:56
